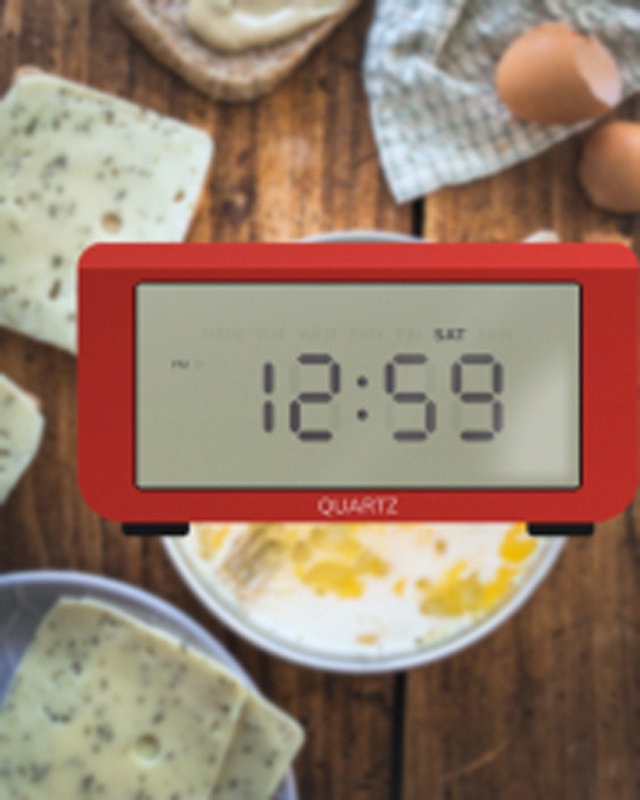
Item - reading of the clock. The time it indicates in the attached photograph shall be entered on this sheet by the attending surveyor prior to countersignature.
12:59
